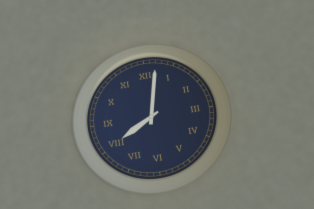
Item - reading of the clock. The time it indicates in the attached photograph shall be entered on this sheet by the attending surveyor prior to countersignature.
8:02
